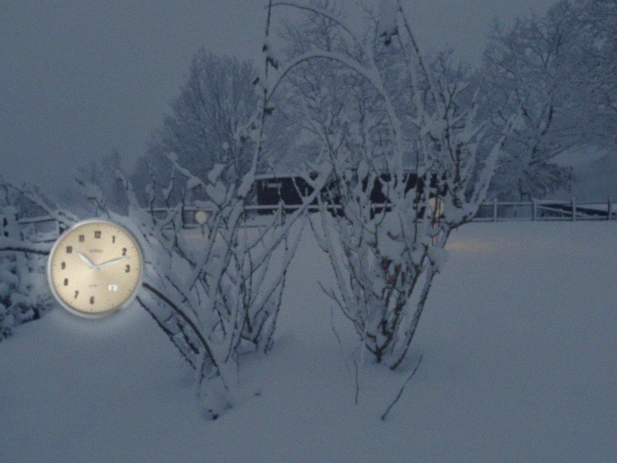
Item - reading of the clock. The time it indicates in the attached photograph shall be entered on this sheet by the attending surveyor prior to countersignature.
10:12
